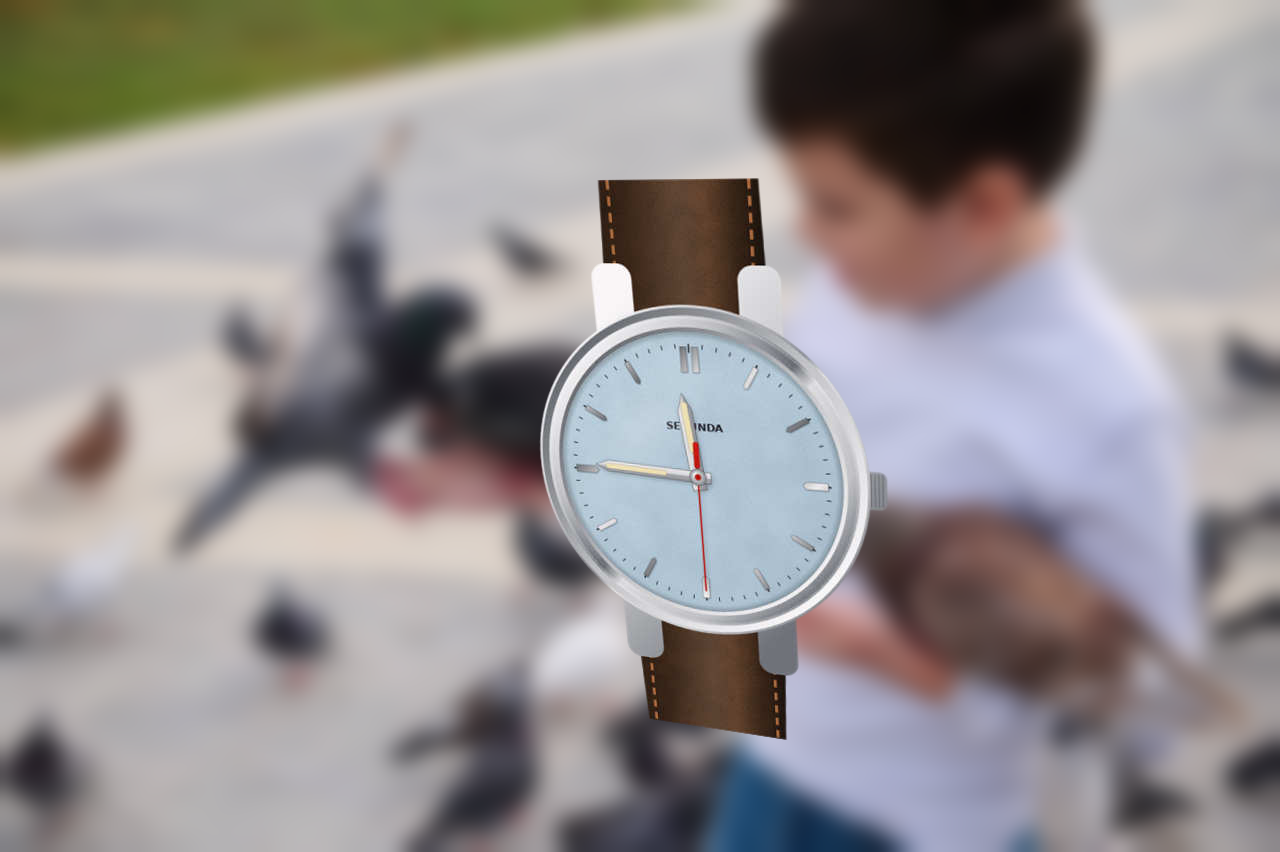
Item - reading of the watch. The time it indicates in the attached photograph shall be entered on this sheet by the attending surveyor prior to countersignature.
11:45:30
